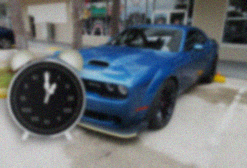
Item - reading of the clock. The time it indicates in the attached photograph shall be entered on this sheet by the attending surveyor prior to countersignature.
1:00
